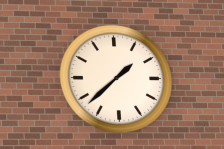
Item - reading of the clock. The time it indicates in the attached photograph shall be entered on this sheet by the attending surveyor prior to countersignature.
1:38
